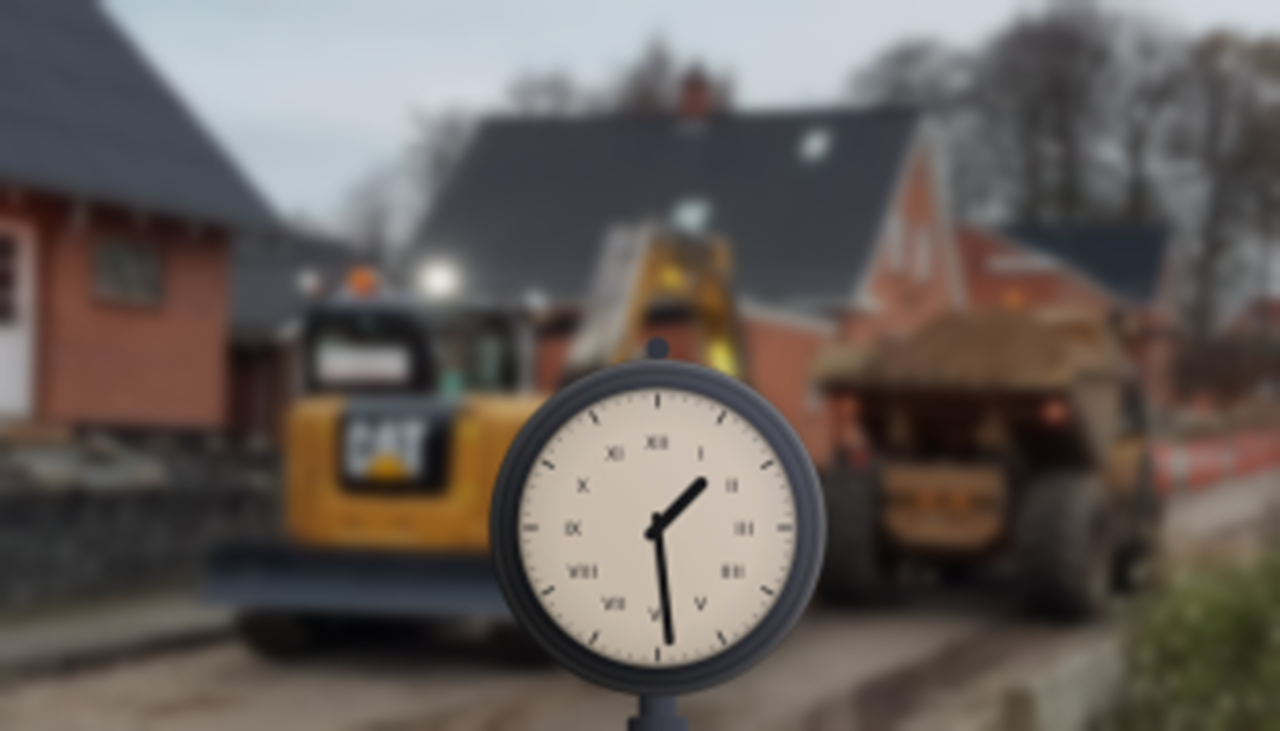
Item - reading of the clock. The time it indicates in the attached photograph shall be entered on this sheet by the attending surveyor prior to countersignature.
1:29
